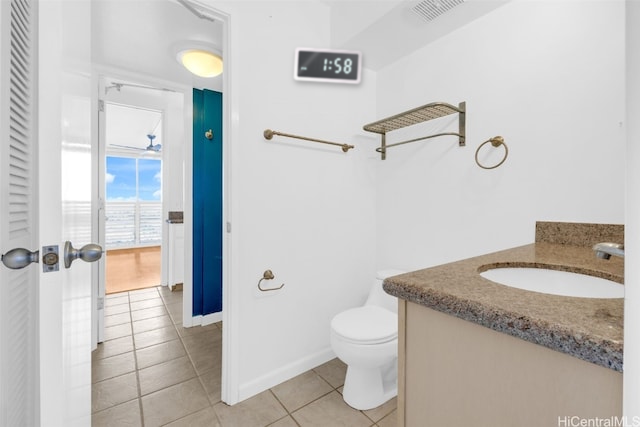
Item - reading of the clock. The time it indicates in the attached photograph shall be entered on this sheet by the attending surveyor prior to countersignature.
1:58
